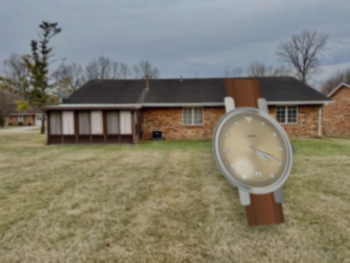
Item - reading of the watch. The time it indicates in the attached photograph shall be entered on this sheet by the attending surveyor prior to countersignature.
4:19
